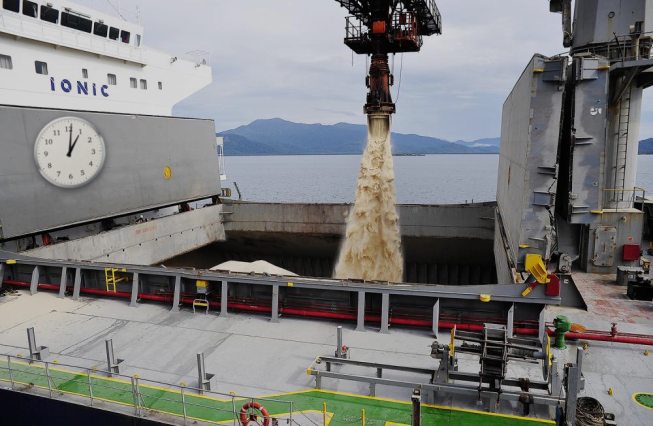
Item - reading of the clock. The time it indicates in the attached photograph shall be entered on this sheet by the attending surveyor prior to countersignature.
1:01
